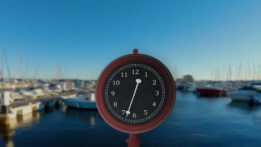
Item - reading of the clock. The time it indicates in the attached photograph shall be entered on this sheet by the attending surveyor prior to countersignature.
12:33
